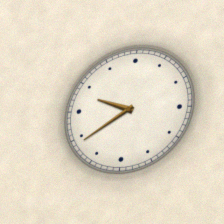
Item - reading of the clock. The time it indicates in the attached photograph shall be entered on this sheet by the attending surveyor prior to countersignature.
9:39
